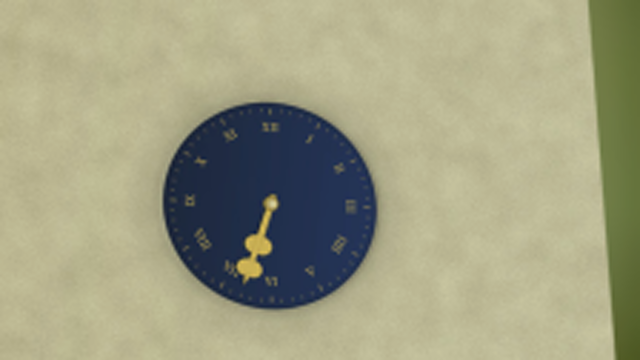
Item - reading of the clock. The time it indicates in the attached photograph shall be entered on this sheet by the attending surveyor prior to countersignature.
6:33
